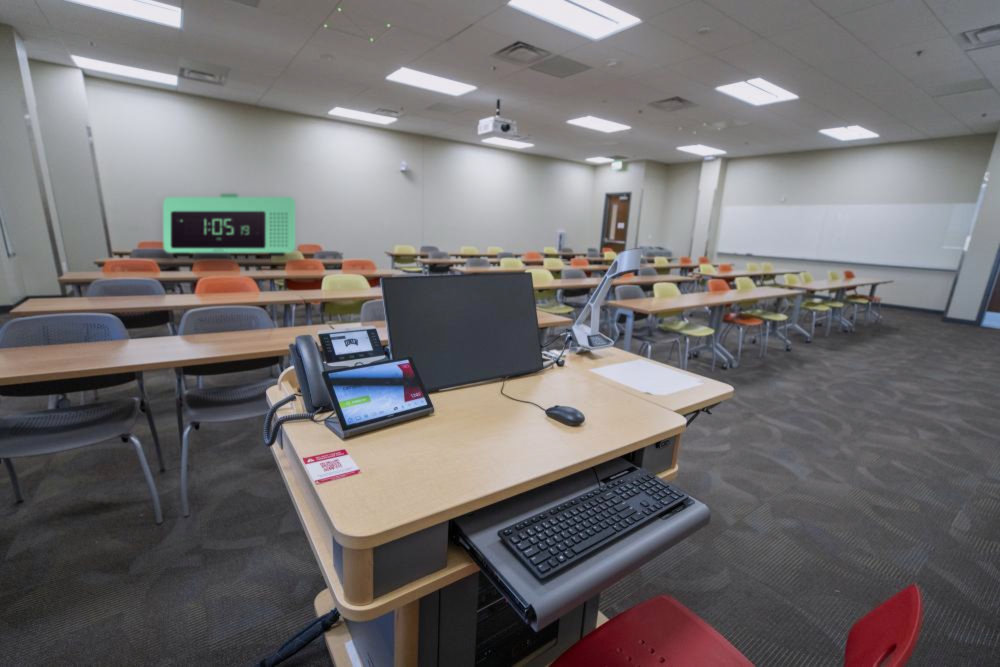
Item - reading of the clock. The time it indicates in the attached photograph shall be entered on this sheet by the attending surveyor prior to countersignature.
1:05
